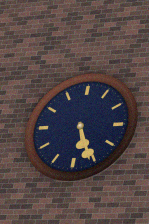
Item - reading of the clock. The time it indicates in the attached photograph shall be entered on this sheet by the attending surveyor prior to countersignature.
5:26
